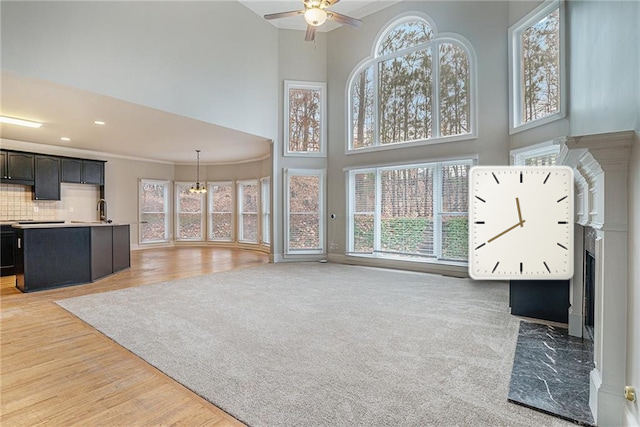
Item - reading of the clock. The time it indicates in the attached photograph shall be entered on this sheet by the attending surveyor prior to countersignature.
11:40
